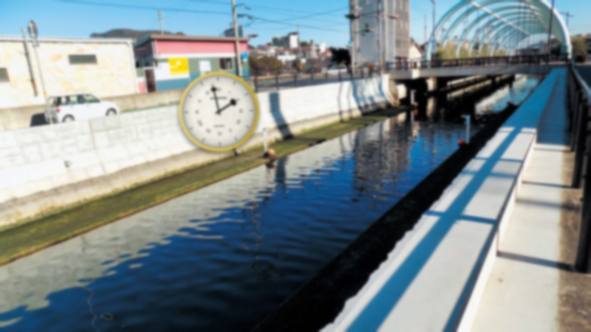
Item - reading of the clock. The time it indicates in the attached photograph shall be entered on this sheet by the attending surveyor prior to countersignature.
1:58
